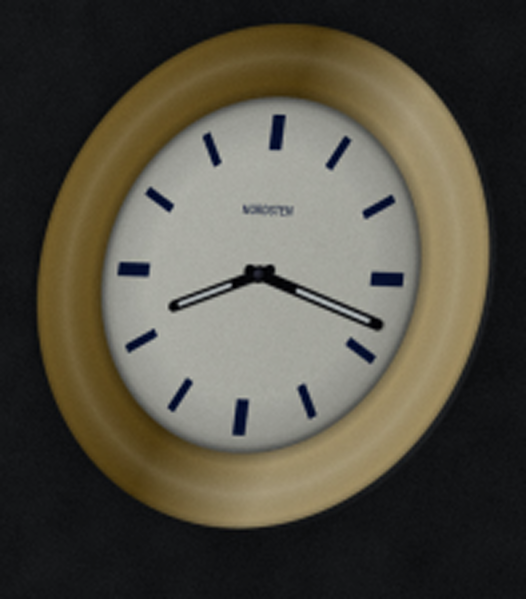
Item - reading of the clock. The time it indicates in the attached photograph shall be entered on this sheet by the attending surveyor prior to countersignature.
8:18
